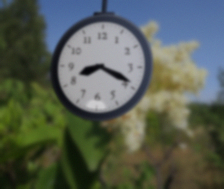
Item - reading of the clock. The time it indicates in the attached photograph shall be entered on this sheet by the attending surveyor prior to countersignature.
8:19
